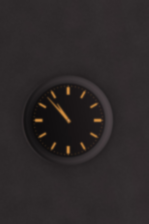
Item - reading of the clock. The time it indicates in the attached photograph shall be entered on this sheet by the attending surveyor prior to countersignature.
10:53
